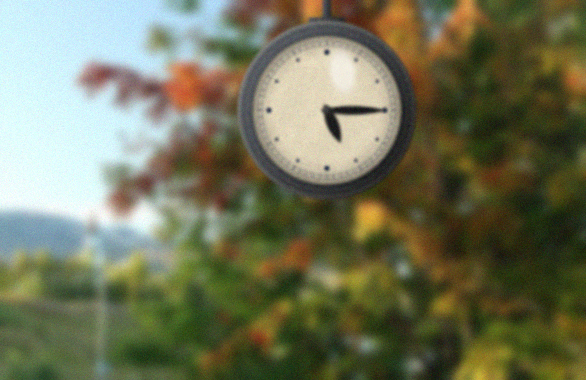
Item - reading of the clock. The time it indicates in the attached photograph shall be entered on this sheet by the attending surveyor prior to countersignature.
5:15
